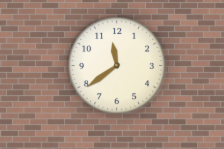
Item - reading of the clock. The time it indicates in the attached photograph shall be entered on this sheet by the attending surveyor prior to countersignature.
11:39
